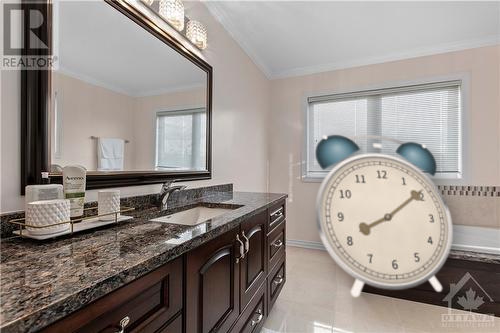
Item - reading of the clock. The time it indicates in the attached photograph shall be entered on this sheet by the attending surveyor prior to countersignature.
8:09
